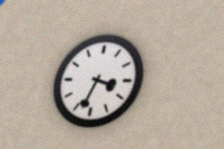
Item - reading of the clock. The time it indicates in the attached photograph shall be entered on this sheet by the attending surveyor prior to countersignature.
3:33
